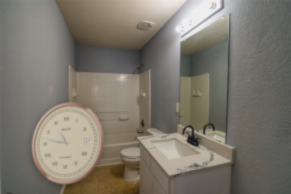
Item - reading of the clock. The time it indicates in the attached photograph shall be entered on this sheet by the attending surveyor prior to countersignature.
10:47
